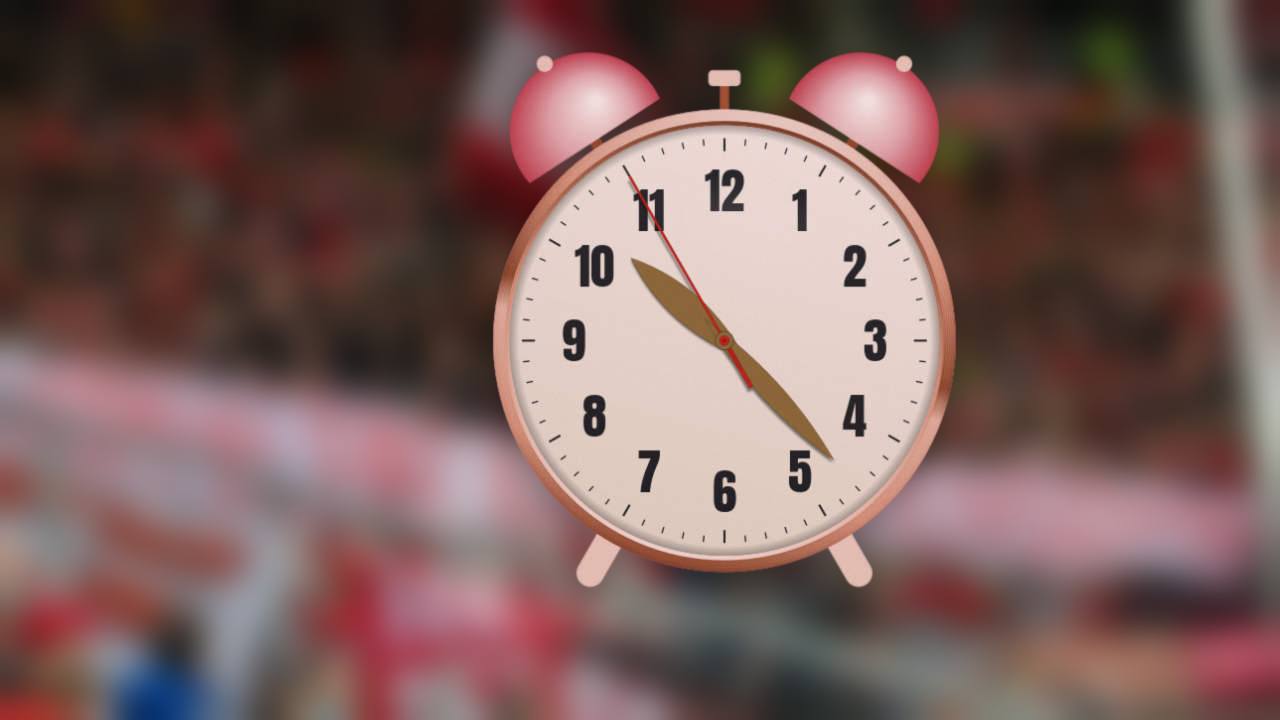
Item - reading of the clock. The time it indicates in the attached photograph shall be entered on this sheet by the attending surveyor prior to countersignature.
10:22:55
